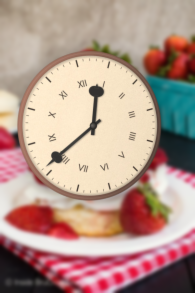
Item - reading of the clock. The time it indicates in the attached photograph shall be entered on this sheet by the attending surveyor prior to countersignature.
12:41
